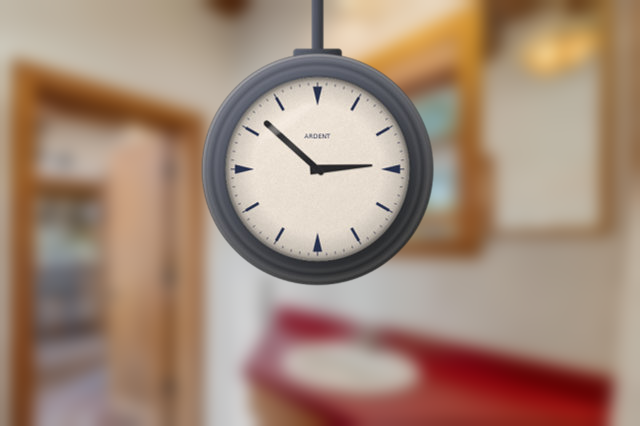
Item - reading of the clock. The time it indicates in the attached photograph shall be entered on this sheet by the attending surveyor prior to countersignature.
2:52
